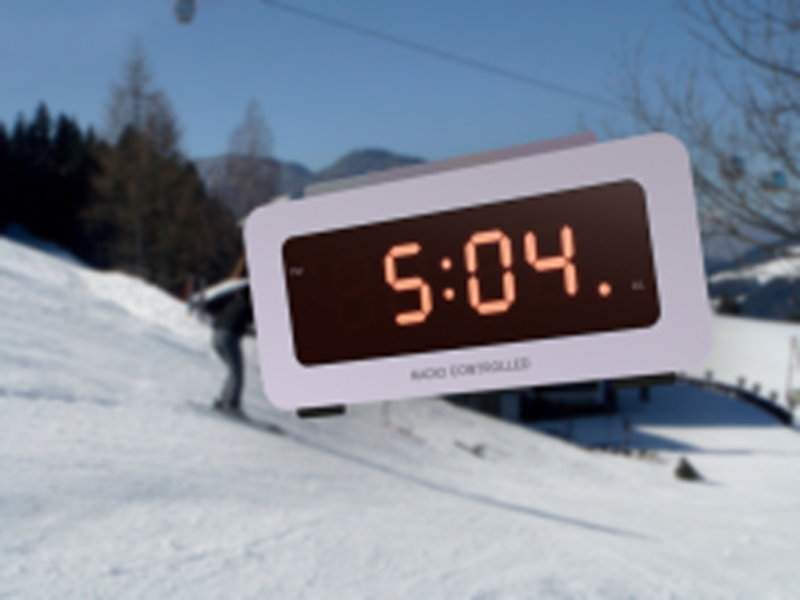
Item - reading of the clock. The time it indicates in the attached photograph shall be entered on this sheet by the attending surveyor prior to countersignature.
5:04
